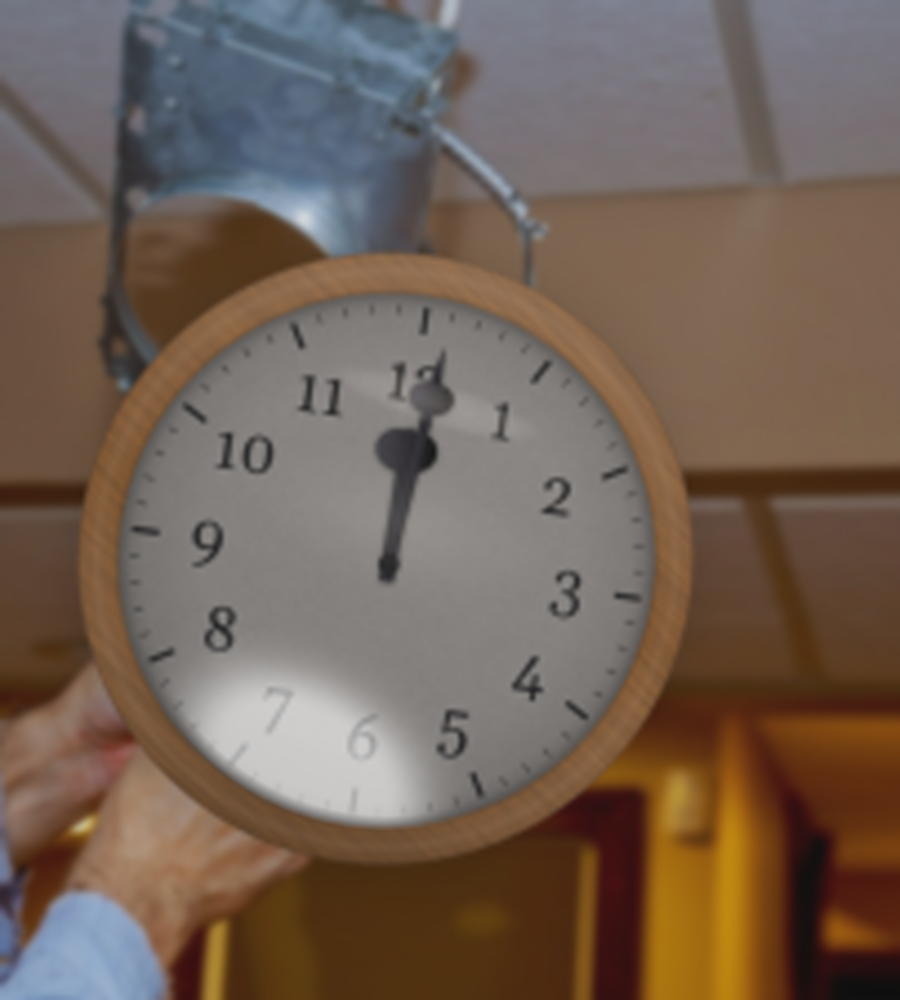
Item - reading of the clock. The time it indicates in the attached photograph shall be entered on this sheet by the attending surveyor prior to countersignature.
12:01
